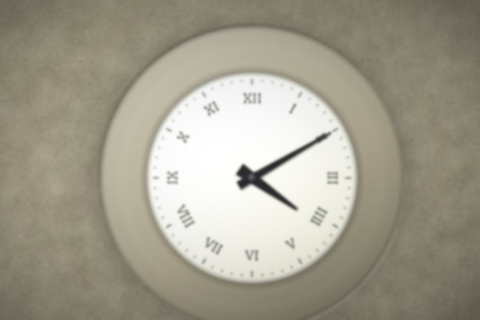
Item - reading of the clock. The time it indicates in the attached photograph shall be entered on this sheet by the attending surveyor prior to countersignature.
4:10
